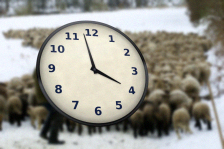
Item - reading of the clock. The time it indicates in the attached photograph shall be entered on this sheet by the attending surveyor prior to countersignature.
3:58
